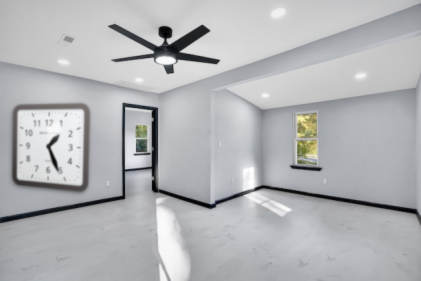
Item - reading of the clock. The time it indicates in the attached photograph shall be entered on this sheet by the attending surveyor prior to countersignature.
1:26
